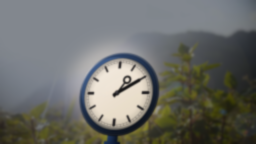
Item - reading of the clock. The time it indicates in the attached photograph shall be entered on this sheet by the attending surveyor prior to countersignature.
1:10
